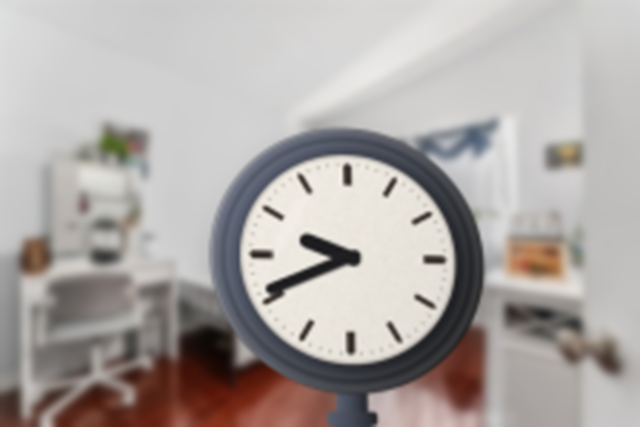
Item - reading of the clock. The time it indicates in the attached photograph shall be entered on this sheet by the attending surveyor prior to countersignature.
9:41
